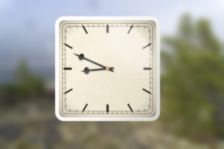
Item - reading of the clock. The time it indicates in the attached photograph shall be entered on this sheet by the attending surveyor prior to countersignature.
8:49
